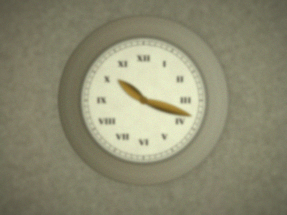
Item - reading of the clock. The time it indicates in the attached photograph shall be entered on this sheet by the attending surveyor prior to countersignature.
10:18
